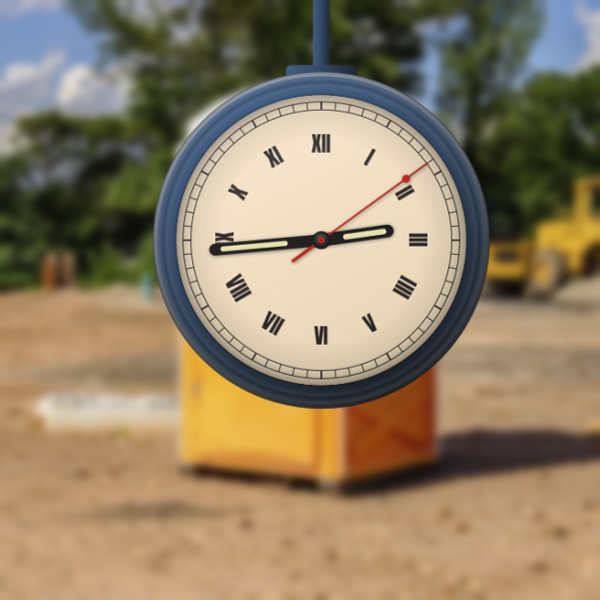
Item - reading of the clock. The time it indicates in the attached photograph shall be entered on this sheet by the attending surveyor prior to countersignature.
2:44:09
